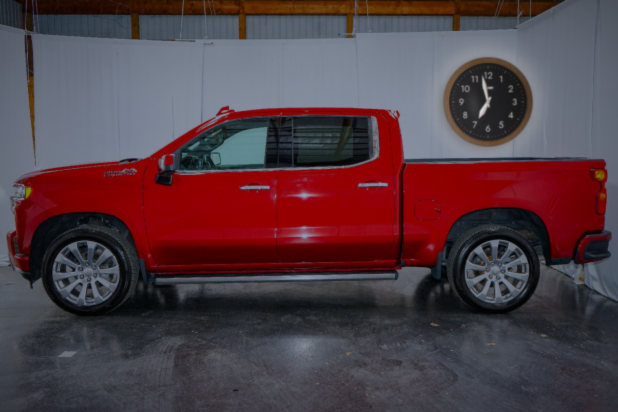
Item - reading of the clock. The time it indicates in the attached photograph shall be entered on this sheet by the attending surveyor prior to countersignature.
6:58
